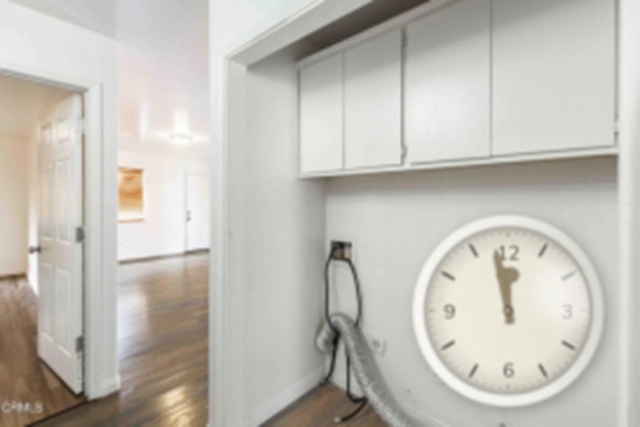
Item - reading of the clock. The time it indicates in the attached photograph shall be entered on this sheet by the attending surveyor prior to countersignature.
11:58
